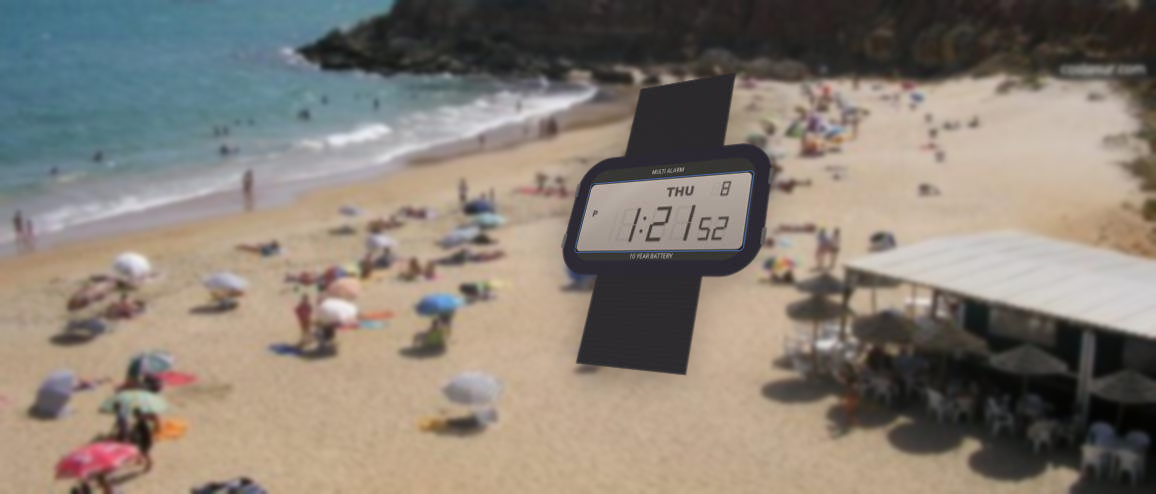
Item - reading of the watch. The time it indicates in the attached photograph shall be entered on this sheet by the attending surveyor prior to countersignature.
1:21:52
